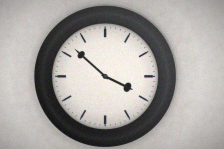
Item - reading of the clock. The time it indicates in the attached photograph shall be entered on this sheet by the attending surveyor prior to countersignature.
3:52
